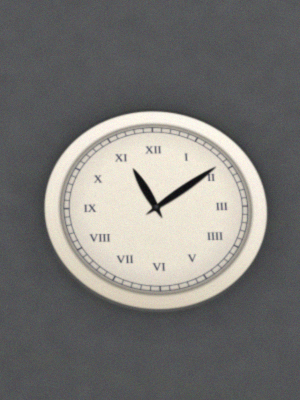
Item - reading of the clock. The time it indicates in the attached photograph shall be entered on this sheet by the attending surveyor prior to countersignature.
11:09
